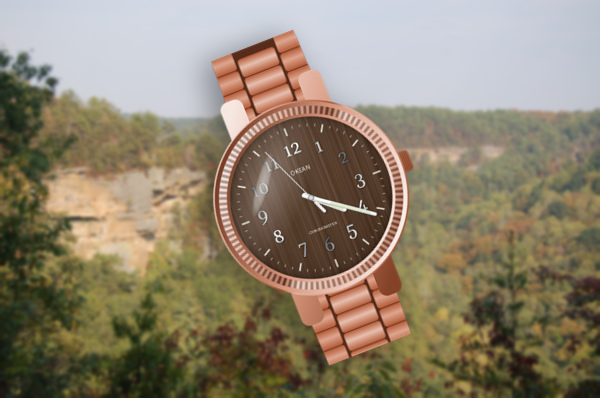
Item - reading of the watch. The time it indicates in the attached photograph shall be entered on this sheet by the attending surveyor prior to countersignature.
4:20:56
